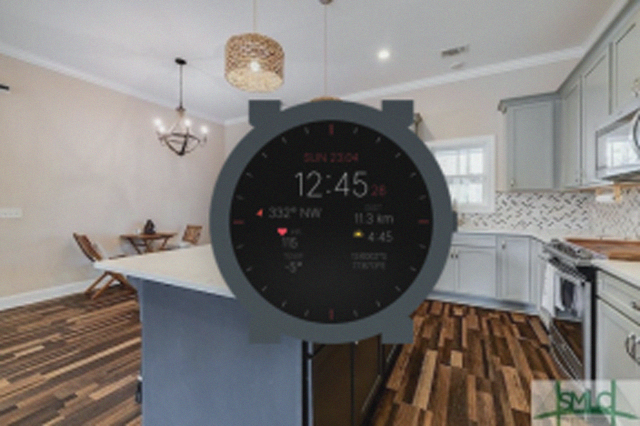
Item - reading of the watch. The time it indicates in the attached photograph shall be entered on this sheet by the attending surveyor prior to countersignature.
12:45
